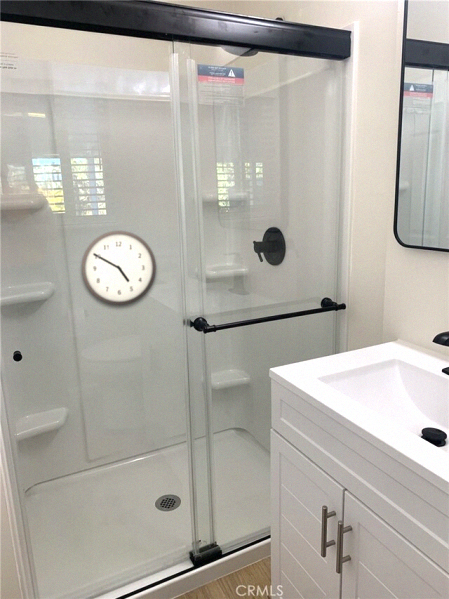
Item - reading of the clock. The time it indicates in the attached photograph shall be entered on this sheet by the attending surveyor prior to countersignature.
4:50
